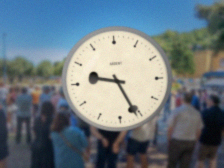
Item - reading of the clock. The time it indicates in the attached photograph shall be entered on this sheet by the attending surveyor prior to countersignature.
9:26
